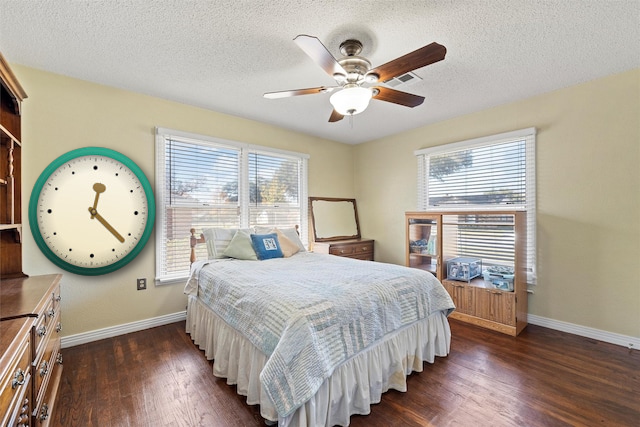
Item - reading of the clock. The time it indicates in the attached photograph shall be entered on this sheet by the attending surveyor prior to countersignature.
12:22
